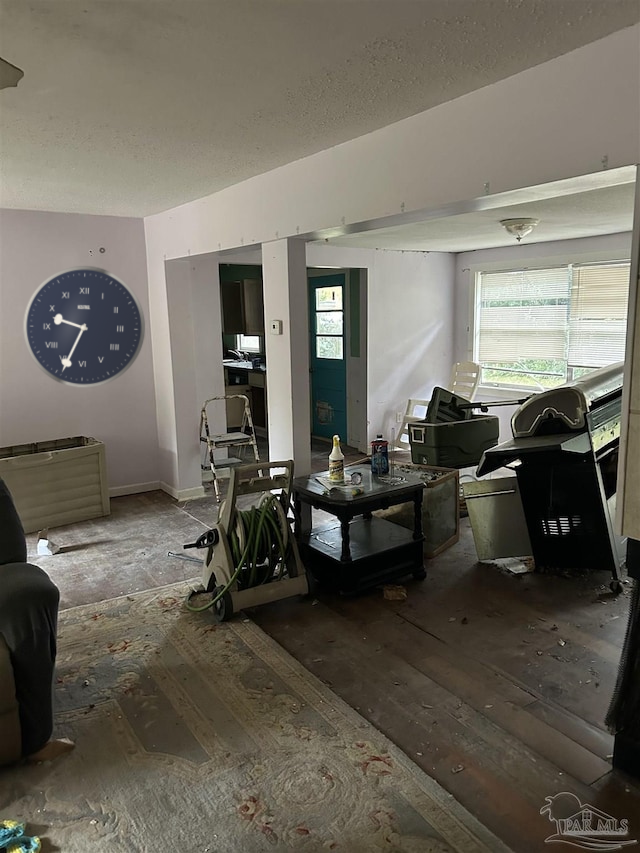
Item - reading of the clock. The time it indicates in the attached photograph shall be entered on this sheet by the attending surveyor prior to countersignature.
9:34
